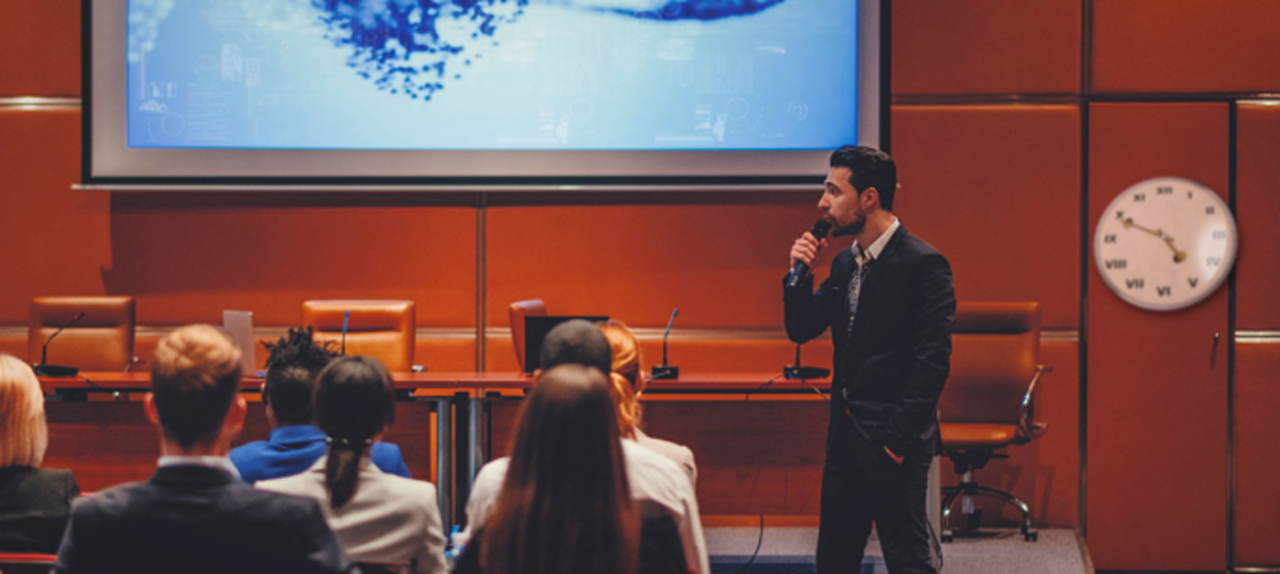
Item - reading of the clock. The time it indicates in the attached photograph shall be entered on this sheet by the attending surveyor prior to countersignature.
4:49
